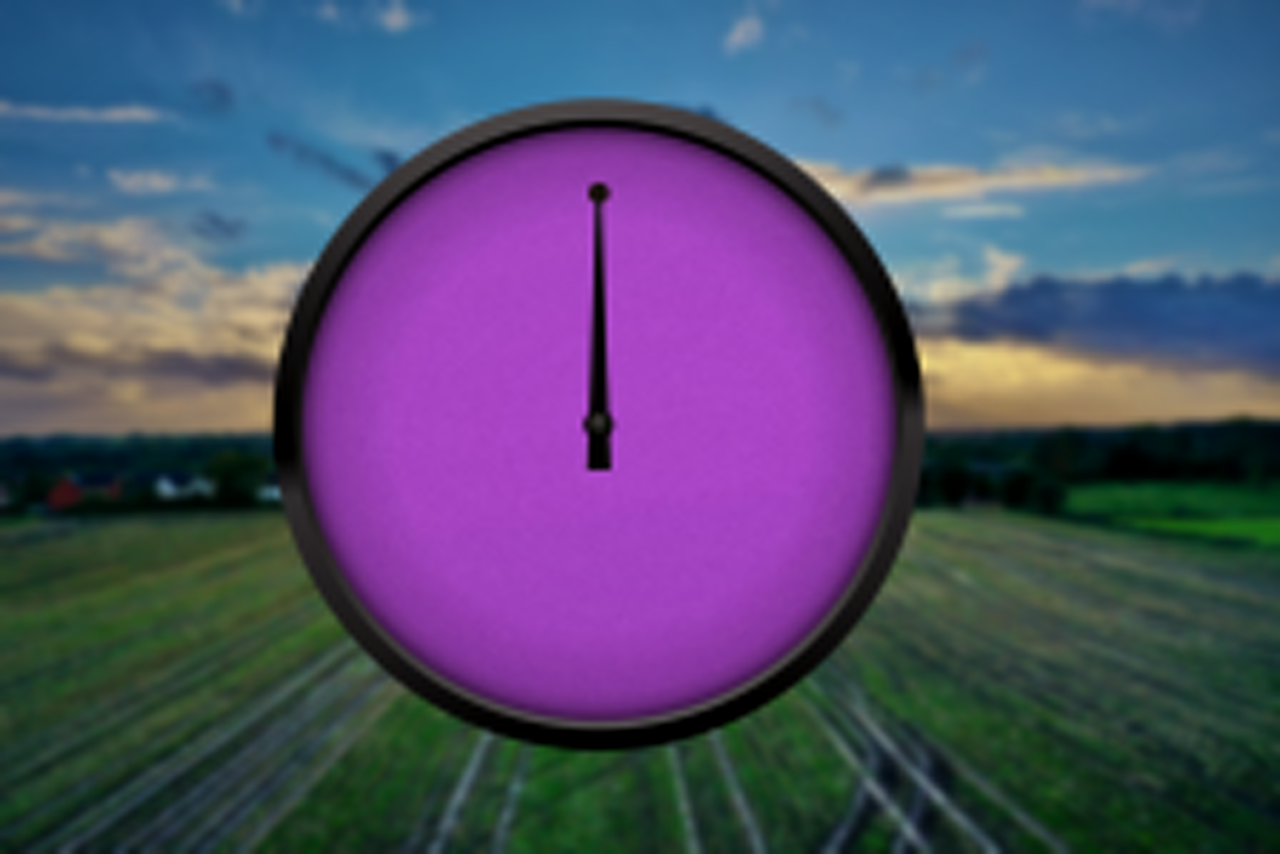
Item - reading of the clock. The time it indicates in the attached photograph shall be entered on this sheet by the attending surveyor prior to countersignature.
12:00
